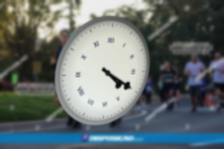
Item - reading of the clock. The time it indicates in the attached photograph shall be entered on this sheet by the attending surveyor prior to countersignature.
4:20
